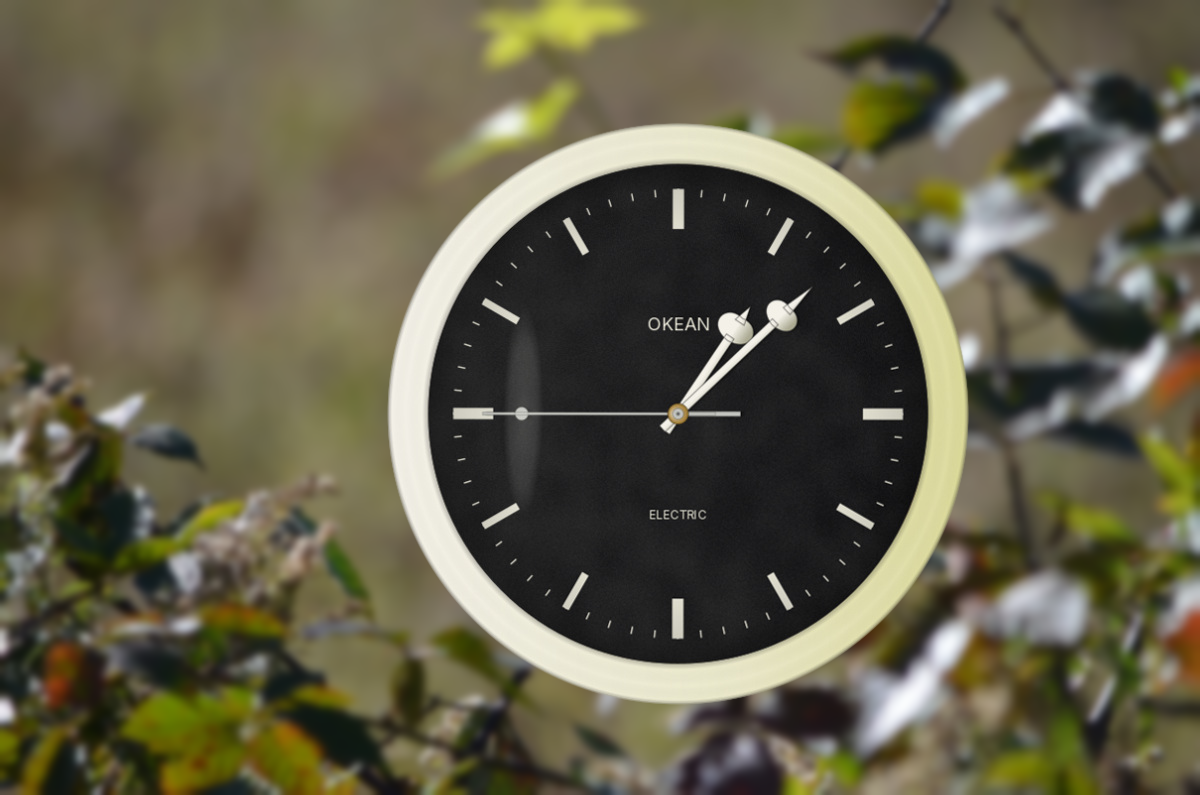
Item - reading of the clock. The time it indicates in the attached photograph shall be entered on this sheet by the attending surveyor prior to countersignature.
1:07:45
